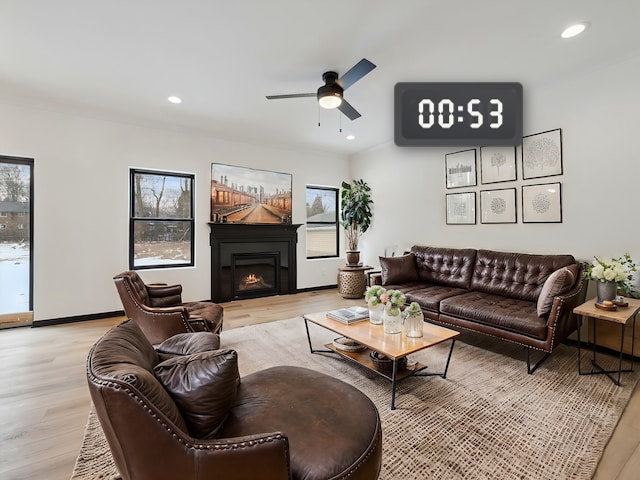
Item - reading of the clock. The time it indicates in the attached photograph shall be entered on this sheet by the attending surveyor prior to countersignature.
0:53
